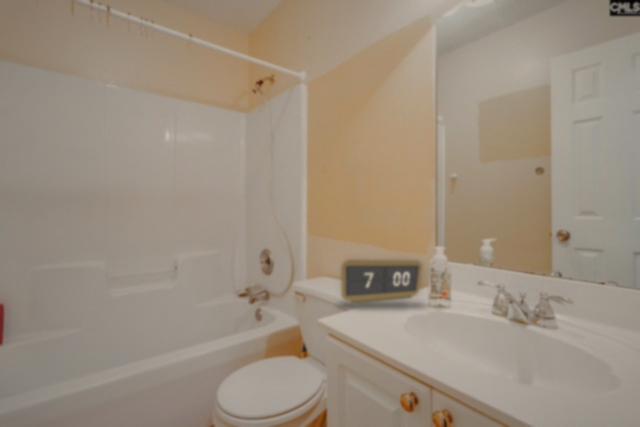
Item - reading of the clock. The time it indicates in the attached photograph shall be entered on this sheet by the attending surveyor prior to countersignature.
7:00
